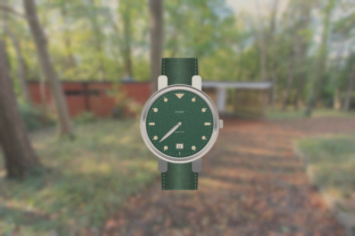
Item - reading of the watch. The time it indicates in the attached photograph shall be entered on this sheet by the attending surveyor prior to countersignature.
7:38
